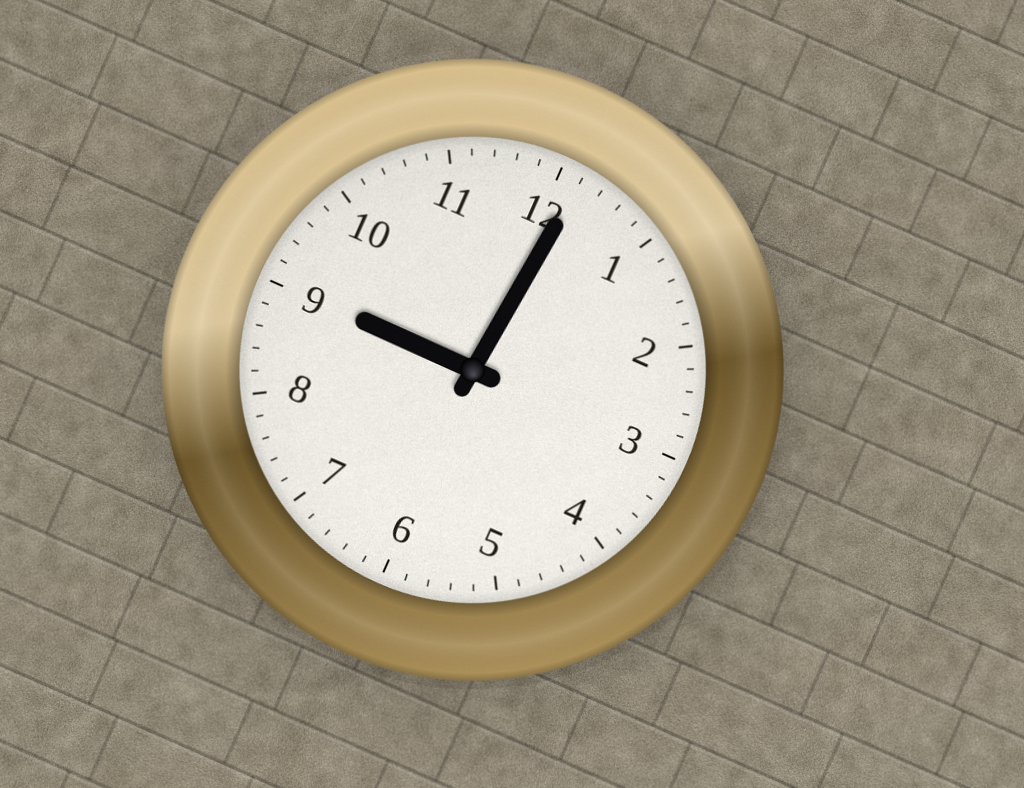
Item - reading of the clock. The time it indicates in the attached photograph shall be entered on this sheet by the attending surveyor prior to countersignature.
9:01
